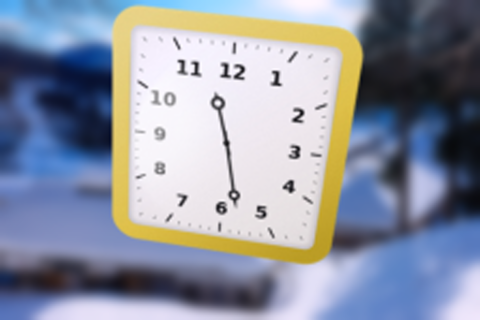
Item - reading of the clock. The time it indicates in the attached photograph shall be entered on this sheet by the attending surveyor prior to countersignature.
11:28
